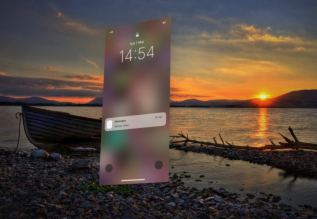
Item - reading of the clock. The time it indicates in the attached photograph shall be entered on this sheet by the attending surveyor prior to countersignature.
14:54
